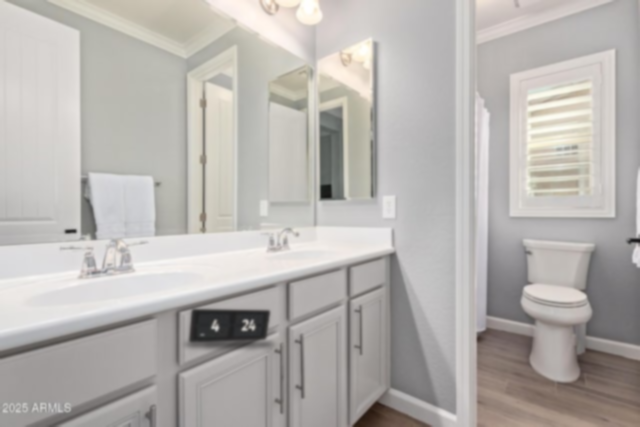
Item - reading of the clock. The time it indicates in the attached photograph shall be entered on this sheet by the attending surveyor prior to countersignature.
4:24
